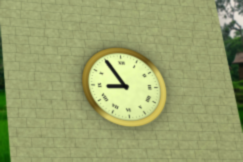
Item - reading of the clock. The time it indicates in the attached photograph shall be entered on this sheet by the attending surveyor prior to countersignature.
8:55
